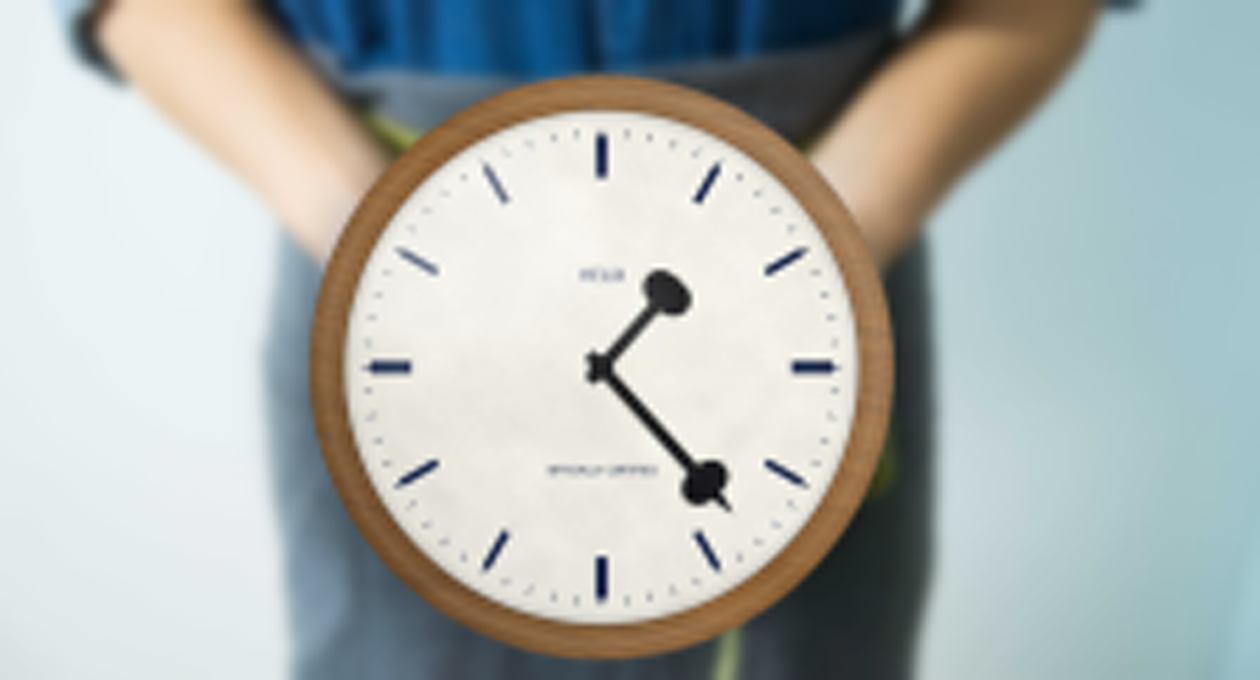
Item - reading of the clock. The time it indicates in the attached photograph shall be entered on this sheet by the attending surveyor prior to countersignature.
1:23
